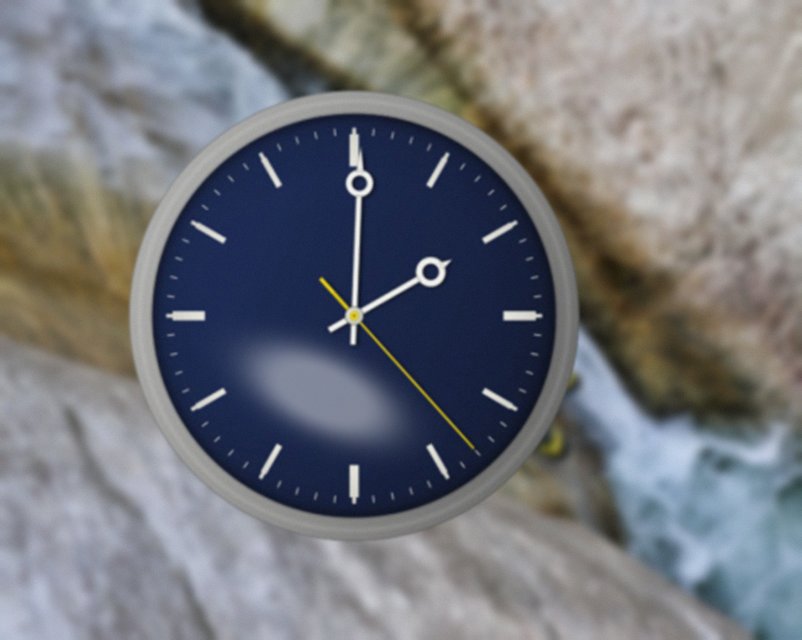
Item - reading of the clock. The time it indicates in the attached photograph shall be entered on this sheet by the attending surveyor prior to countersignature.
2:00:23
